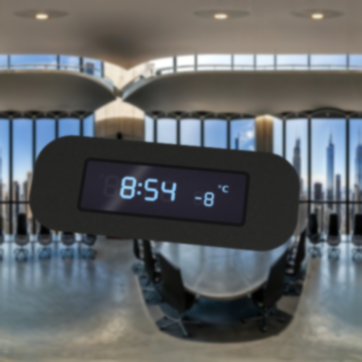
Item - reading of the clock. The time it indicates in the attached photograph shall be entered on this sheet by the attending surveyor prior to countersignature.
8:54
